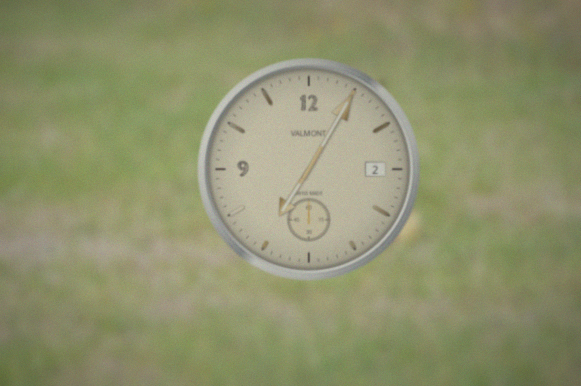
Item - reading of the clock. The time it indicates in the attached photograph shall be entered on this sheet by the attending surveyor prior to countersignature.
7:05
